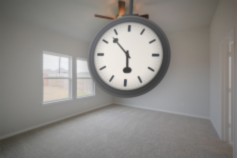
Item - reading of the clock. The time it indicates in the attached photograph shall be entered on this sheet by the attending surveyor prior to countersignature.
5:53
